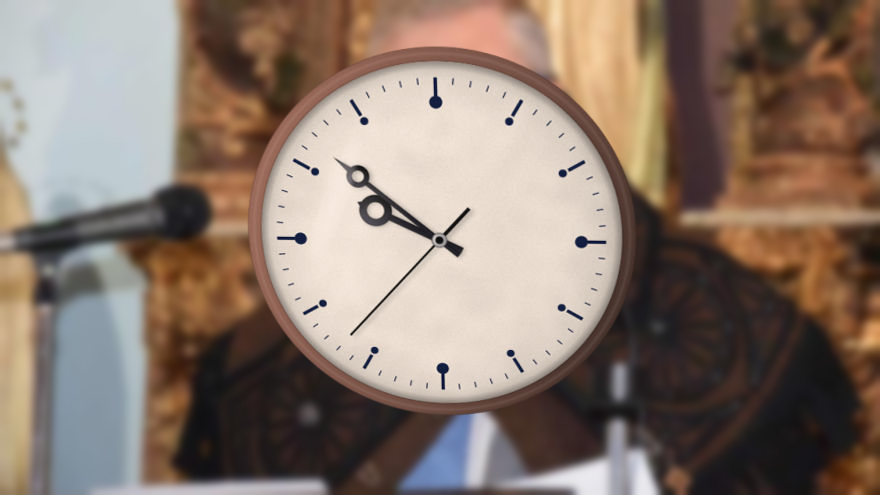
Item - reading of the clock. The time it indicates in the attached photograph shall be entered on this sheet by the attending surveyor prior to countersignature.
9:51:37
